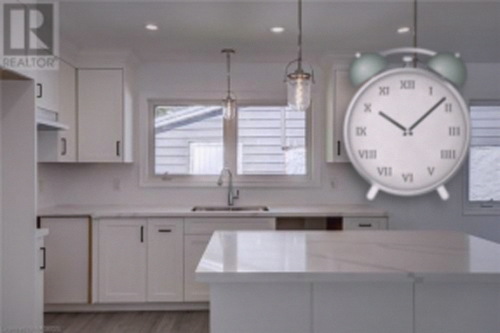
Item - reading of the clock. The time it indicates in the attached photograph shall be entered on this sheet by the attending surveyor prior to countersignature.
10:08
